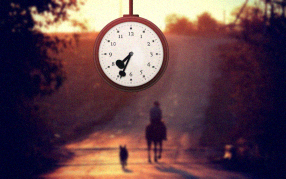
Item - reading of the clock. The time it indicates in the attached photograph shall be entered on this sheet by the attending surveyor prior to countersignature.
7:34
